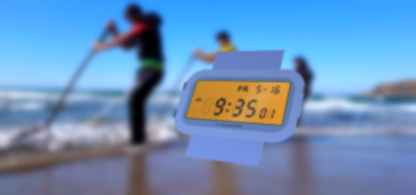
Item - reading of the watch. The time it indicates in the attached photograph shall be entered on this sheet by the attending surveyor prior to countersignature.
9:35
